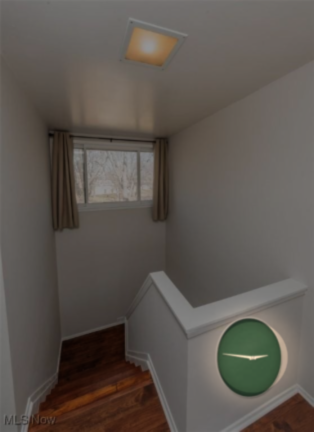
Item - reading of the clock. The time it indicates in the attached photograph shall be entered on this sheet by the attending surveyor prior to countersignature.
2:46
